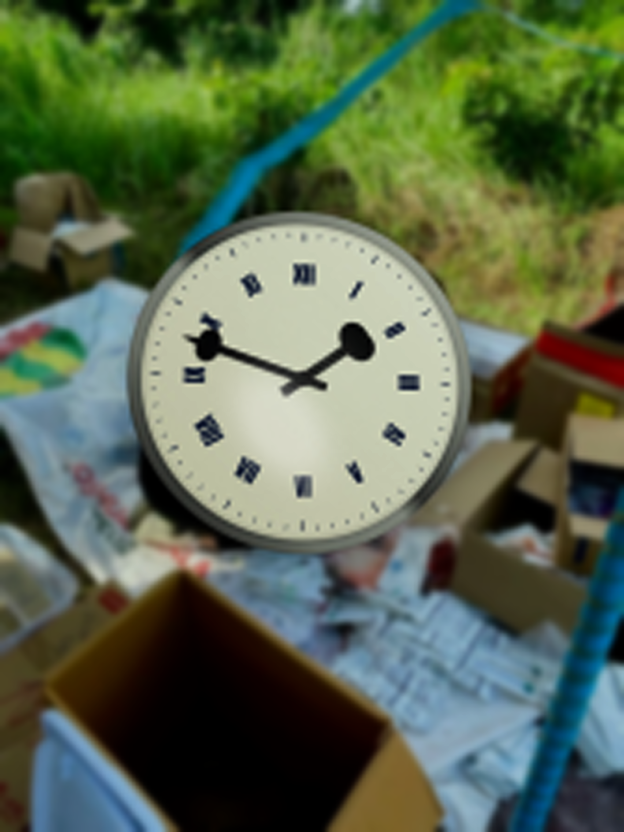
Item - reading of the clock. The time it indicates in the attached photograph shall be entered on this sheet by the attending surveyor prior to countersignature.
1:48
